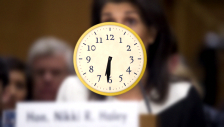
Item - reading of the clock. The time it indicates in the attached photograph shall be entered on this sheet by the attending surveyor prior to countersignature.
6:31
